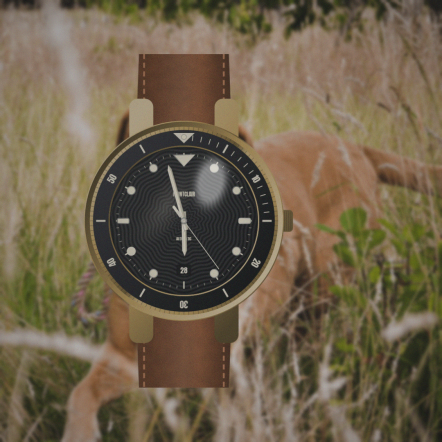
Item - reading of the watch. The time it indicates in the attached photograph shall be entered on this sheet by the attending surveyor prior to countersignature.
5:57:24
